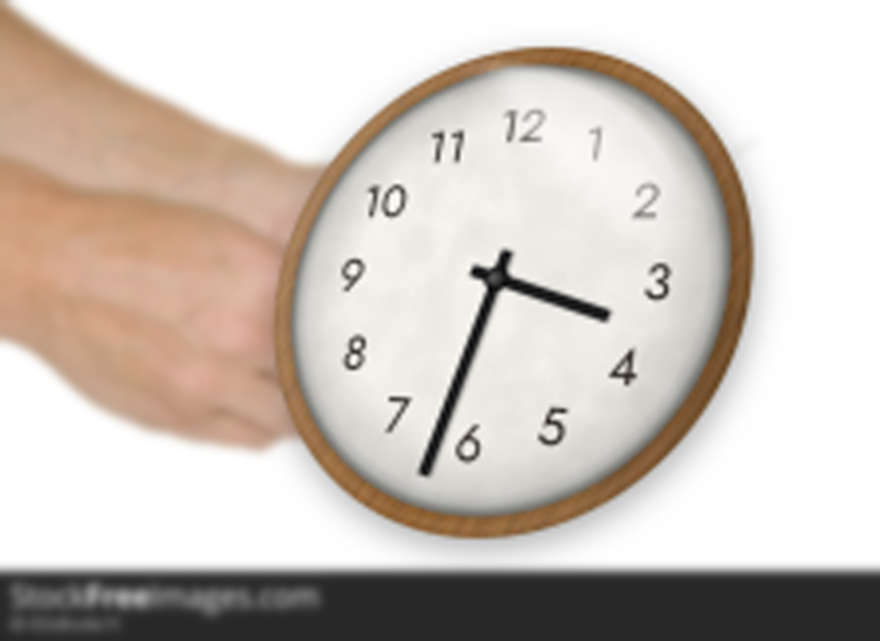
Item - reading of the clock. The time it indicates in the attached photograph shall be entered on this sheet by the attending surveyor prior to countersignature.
3:32
